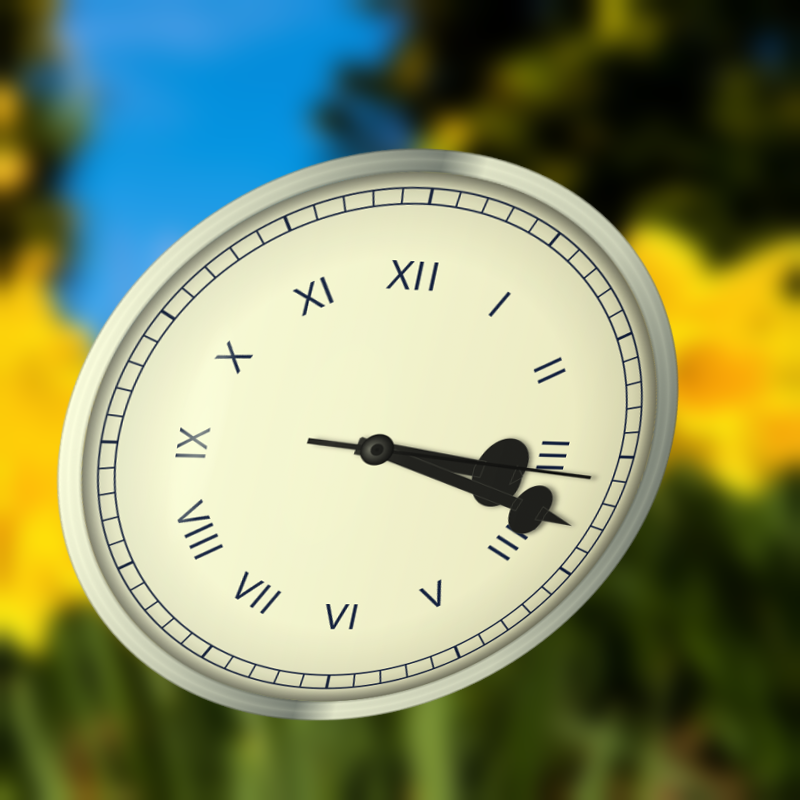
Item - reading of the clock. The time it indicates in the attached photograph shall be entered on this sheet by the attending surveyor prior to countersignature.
3:18:16
